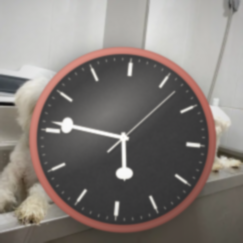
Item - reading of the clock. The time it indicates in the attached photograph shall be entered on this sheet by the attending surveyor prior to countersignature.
5:46:07
